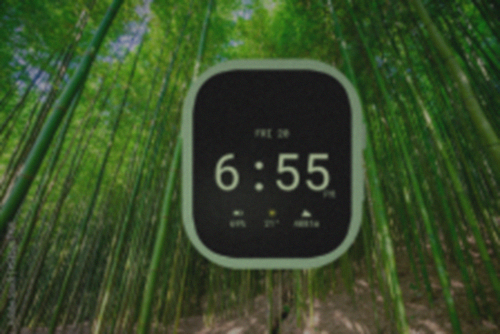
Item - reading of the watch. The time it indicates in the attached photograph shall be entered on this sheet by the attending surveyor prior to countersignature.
6:55
